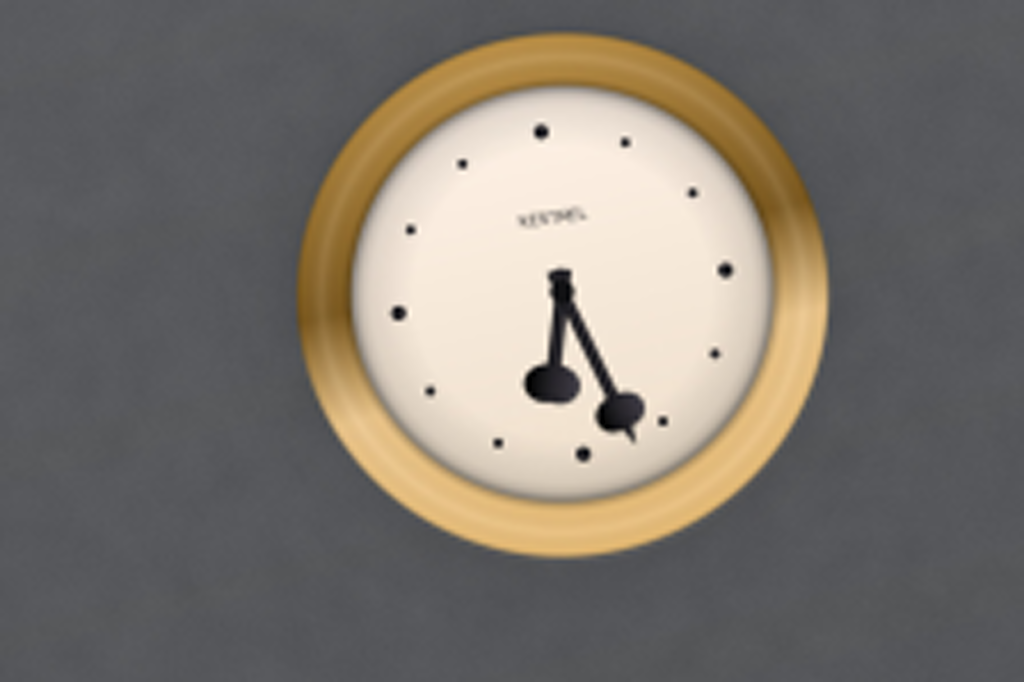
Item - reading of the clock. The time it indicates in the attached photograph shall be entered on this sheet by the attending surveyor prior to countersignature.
6:27
